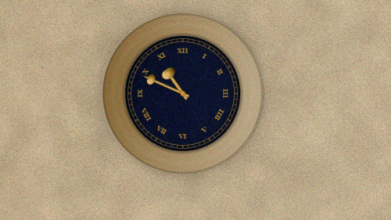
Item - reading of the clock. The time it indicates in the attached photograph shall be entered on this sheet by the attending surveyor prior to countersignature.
10:49
